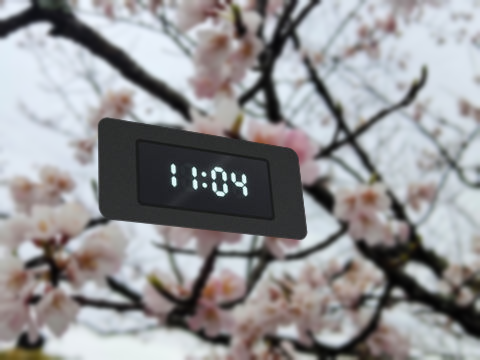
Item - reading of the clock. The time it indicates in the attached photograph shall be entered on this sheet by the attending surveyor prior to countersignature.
11:04
